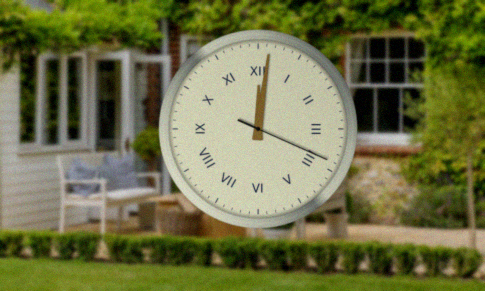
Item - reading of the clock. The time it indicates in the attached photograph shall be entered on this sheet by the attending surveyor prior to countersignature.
12:01:19
